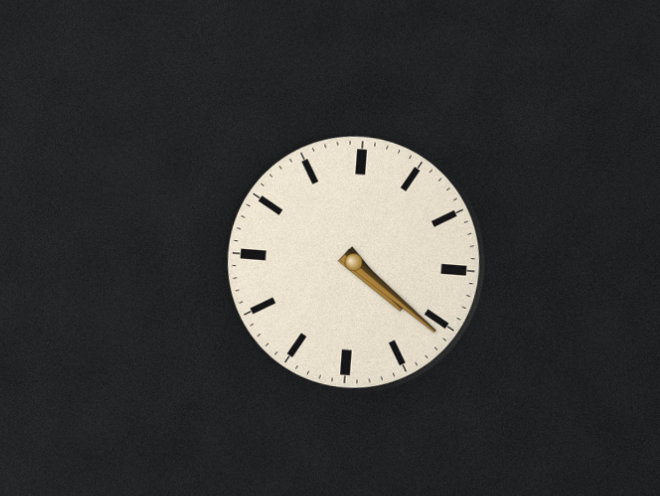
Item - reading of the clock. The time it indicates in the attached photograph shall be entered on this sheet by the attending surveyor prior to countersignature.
4:21
